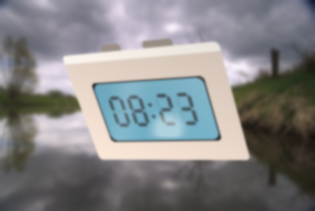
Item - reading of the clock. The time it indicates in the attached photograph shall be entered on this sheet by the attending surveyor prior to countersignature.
8:23
